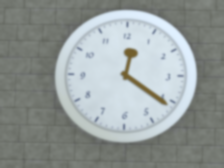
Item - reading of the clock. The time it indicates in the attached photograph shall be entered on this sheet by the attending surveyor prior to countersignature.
12:21
